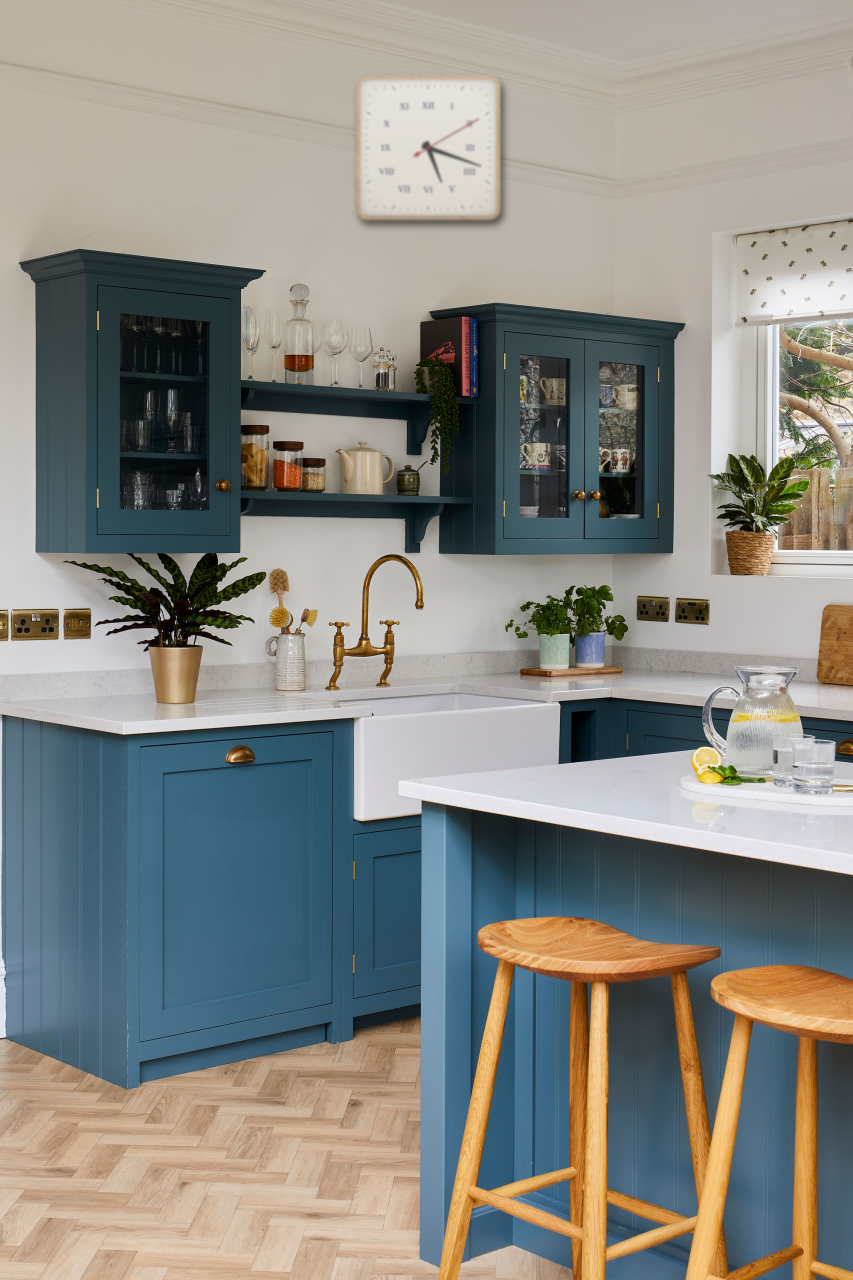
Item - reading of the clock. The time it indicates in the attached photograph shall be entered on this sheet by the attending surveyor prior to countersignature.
5:18:10
